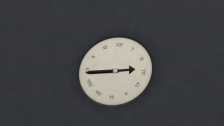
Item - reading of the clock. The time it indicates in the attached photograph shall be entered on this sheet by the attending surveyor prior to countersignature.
2:44
